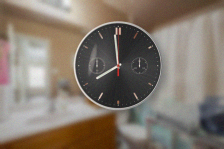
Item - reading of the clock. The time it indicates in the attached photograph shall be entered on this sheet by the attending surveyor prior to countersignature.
7:59
